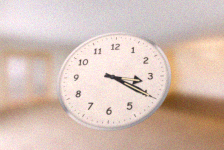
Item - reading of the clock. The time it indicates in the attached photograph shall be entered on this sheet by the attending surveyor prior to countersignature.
3:20
